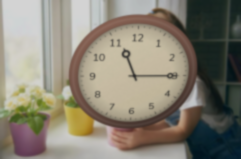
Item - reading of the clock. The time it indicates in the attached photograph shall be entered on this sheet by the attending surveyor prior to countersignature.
11:15
